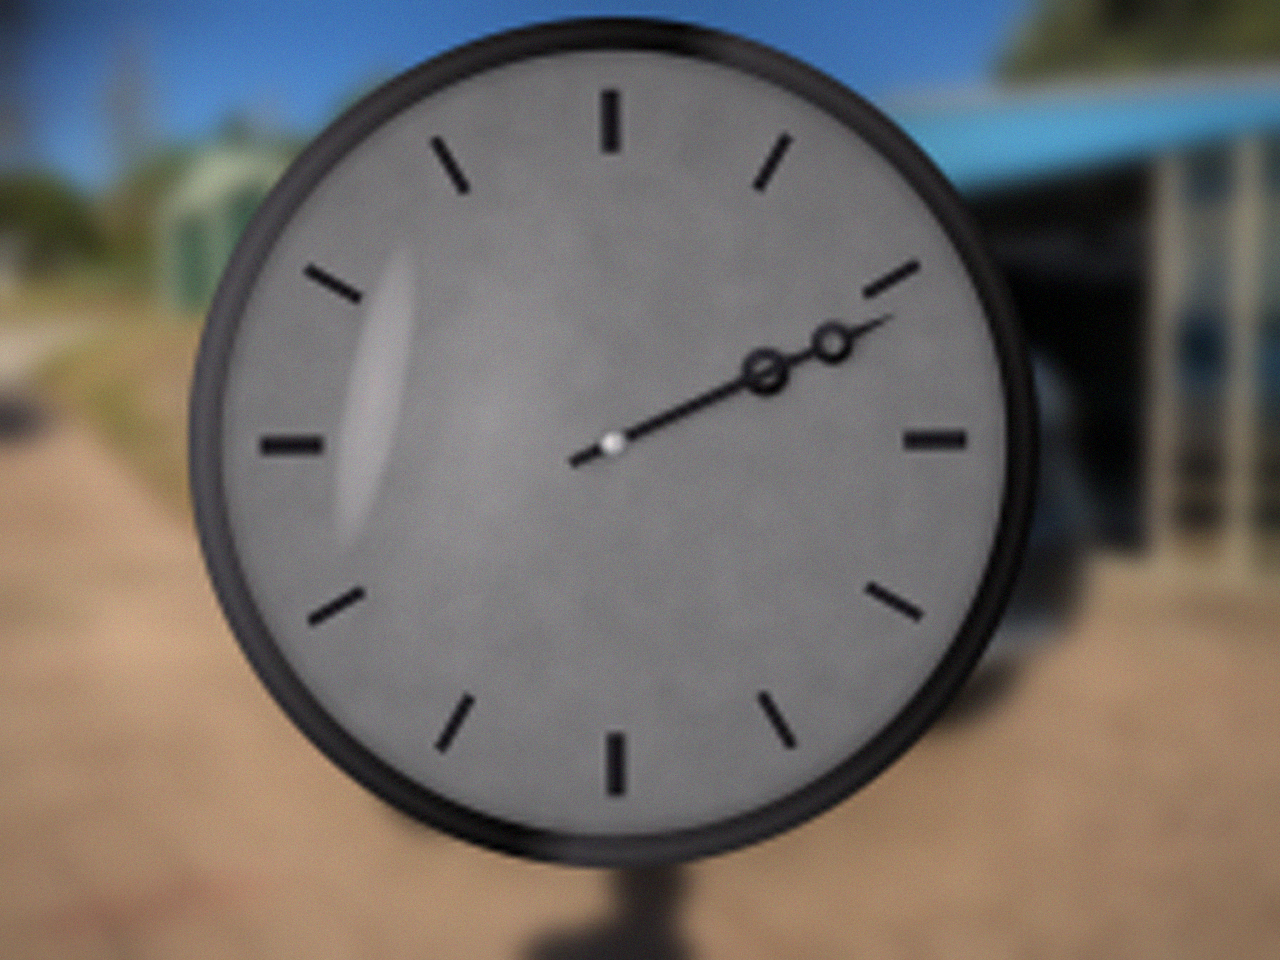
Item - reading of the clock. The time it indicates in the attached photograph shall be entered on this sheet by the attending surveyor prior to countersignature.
2:11
